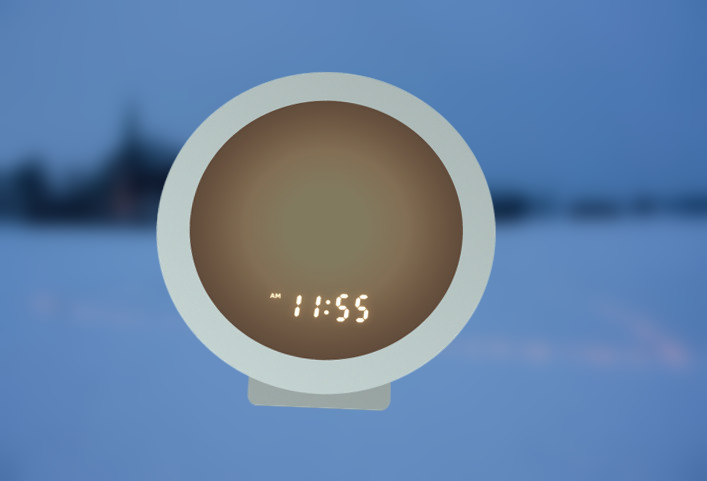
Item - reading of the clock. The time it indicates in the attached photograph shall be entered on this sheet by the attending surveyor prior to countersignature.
11:55
